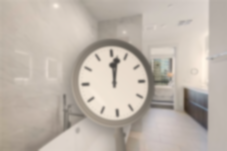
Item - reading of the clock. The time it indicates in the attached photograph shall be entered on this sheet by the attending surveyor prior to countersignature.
12:02
